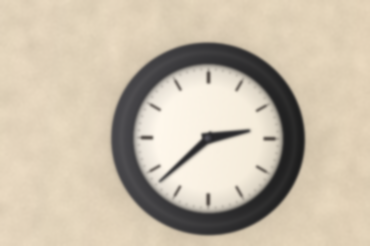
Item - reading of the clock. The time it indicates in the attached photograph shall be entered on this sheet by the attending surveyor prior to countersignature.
2:38
